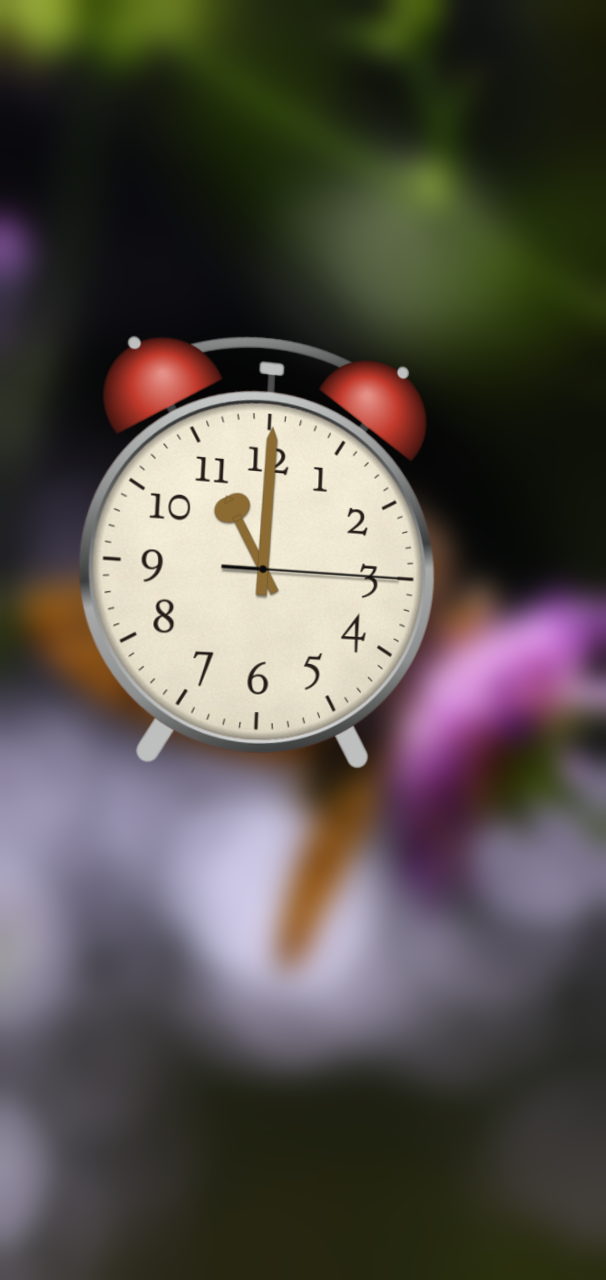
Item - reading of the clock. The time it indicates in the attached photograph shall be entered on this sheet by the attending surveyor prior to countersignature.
11:00:15
